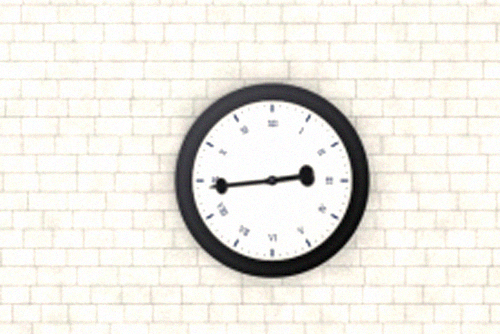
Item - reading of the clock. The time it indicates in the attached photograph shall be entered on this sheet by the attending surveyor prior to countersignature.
2:44
